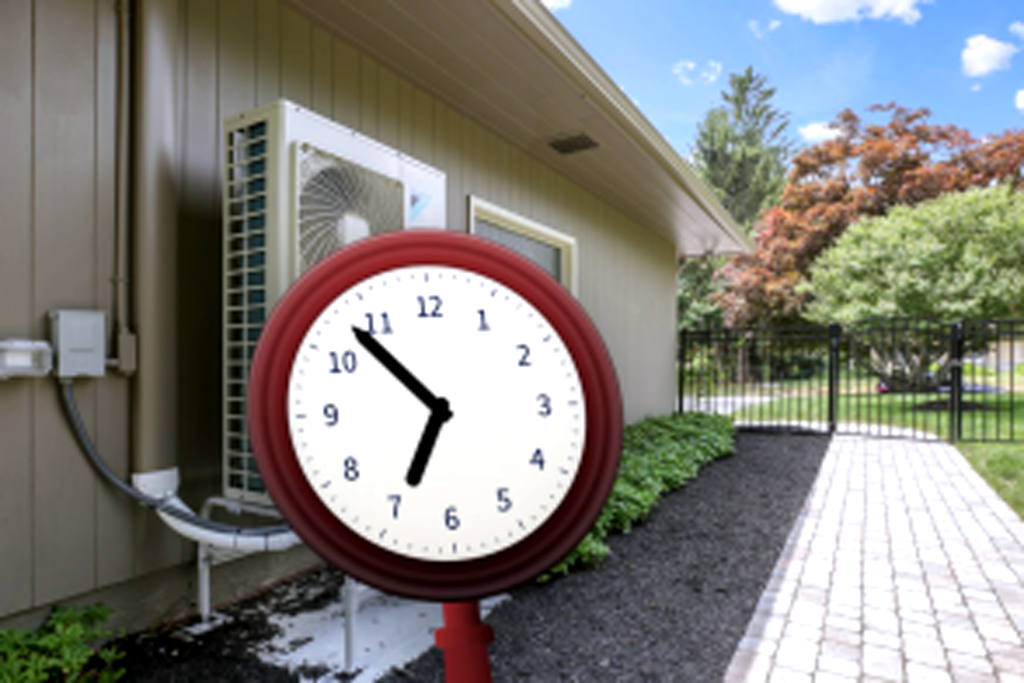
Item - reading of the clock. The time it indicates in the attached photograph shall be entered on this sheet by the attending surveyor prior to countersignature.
6:53
